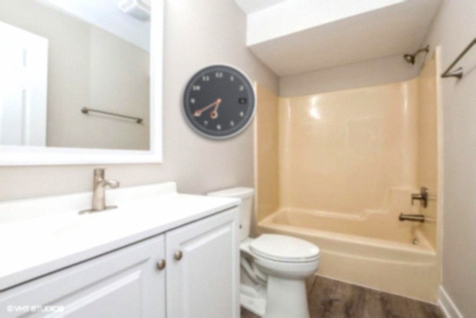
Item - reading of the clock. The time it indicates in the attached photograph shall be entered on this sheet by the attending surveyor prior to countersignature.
6:40
